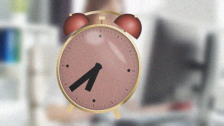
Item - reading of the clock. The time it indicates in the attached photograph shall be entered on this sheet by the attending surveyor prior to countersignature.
6:38
